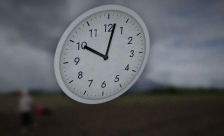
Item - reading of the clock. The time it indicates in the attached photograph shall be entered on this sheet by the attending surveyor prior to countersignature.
10:02
